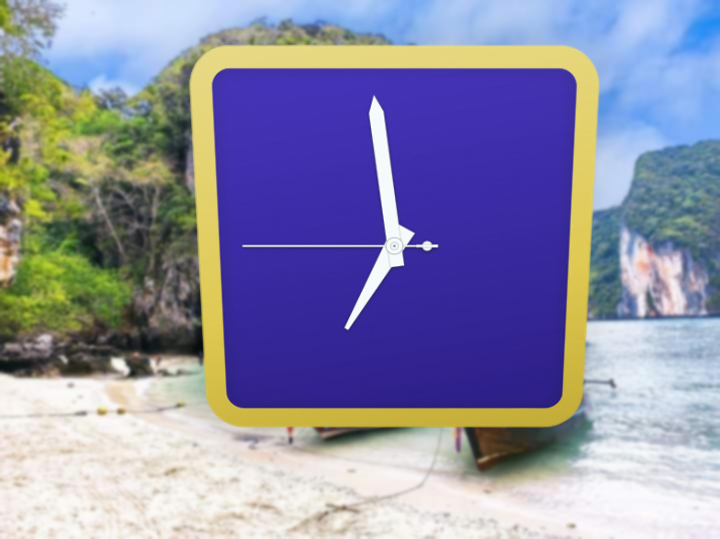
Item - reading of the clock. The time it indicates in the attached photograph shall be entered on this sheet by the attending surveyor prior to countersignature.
6:58:45
